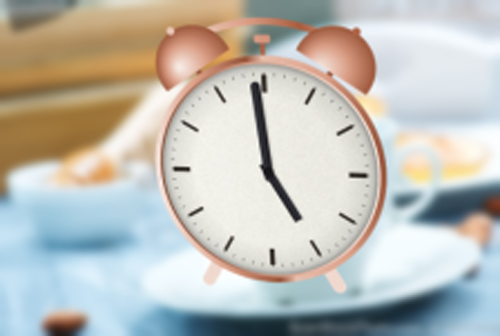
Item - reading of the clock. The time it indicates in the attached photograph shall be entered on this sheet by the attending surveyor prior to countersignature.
4:59
